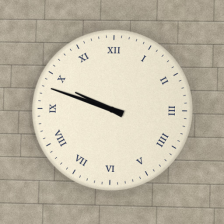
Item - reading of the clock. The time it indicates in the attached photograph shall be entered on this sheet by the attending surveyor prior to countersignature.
9:48
